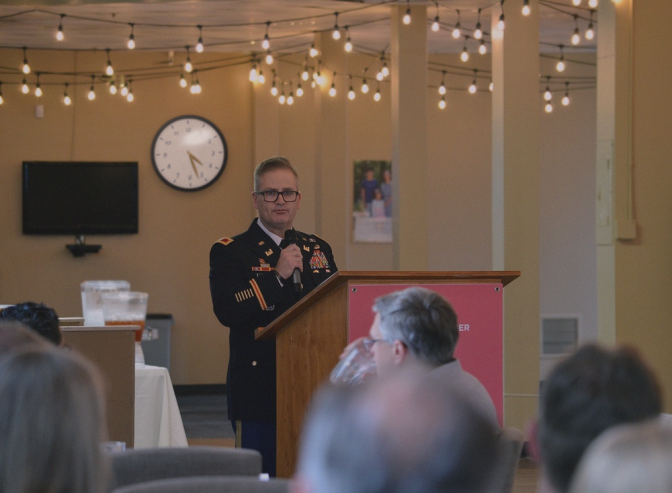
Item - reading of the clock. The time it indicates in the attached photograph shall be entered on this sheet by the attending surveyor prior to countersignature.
4:27
